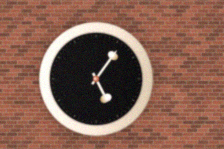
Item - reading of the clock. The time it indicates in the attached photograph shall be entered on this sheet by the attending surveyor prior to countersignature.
5:06
